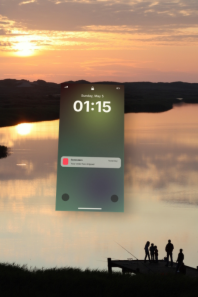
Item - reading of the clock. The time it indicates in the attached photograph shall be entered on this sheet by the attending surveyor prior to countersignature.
1:15
